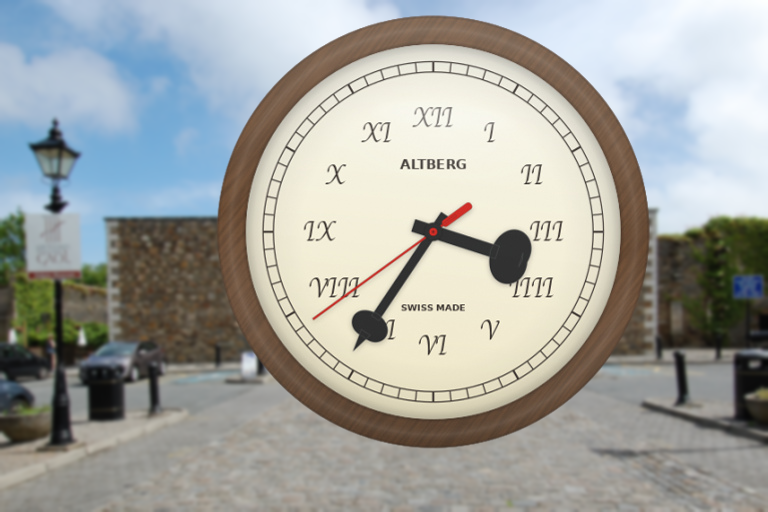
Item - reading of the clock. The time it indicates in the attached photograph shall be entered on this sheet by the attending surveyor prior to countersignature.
3:35:39
